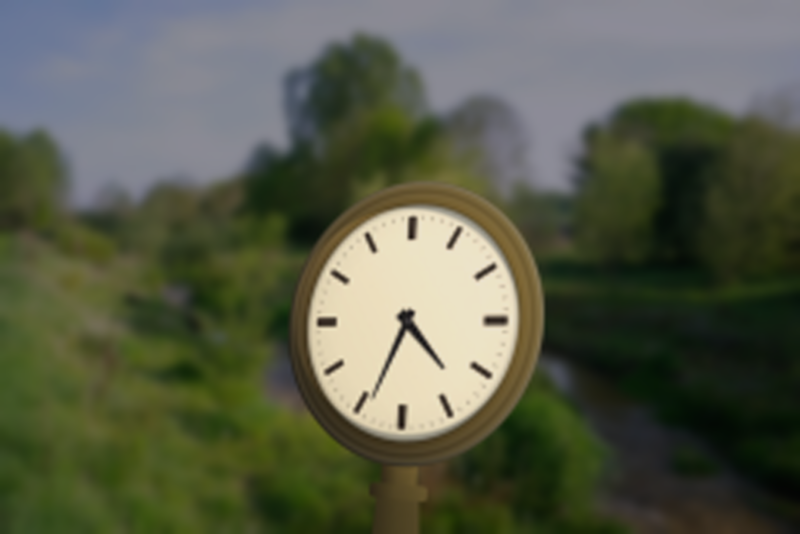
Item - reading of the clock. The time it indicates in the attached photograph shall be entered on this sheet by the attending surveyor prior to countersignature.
4:34
